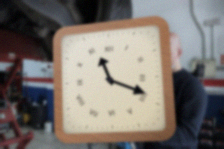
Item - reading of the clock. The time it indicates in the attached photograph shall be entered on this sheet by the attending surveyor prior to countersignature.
11:19
